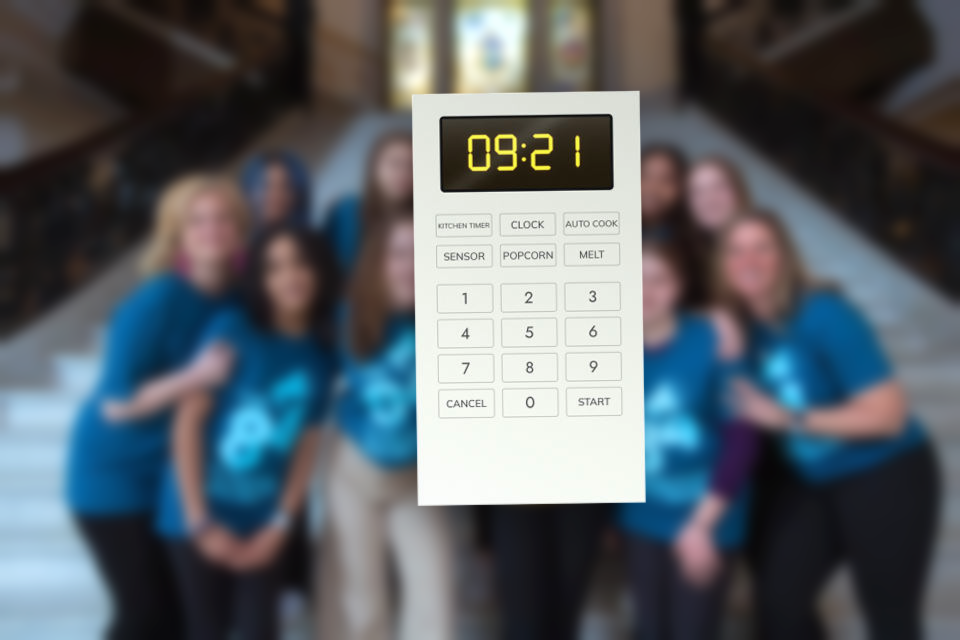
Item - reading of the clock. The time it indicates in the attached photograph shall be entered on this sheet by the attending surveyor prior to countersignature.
9:21
